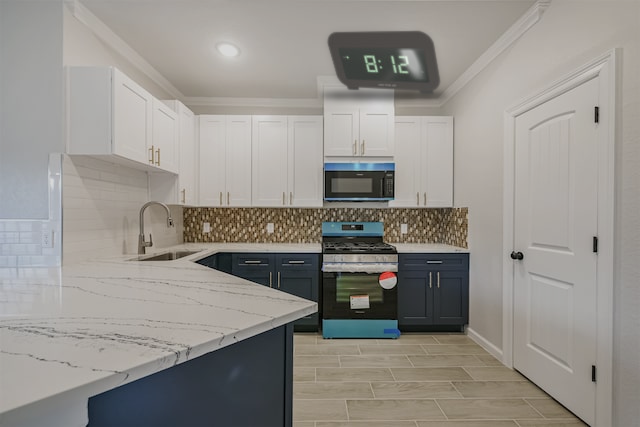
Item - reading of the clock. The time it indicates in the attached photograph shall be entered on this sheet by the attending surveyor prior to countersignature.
8:12
